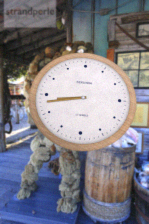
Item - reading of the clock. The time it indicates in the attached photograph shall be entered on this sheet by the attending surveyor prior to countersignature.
8:43
